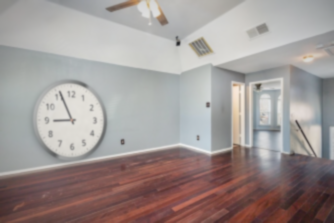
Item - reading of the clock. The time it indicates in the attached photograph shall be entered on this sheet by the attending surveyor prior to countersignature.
8:56
